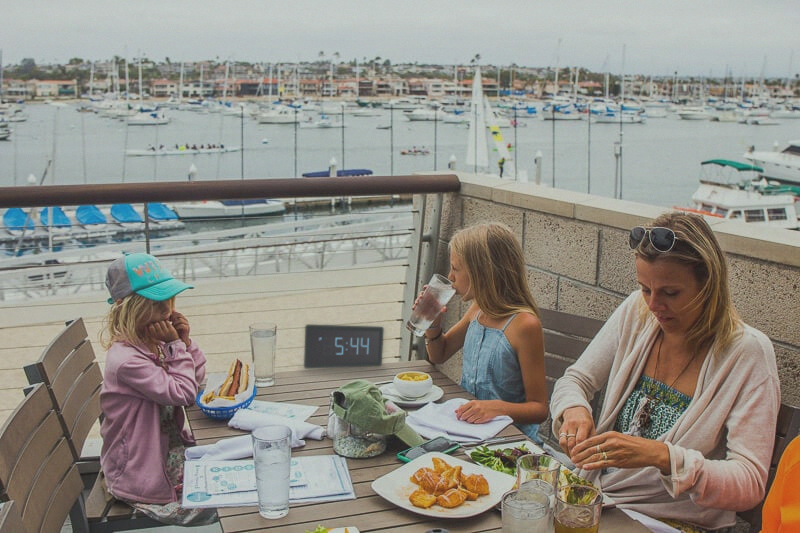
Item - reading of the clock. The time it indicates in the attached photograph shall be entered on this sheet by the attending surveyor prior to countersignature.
5:44
